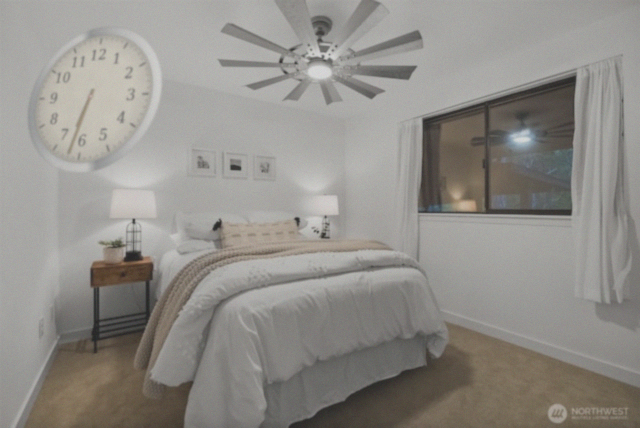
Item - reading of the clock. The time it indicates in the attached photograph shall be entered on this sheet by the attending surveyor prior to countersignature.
6:32
